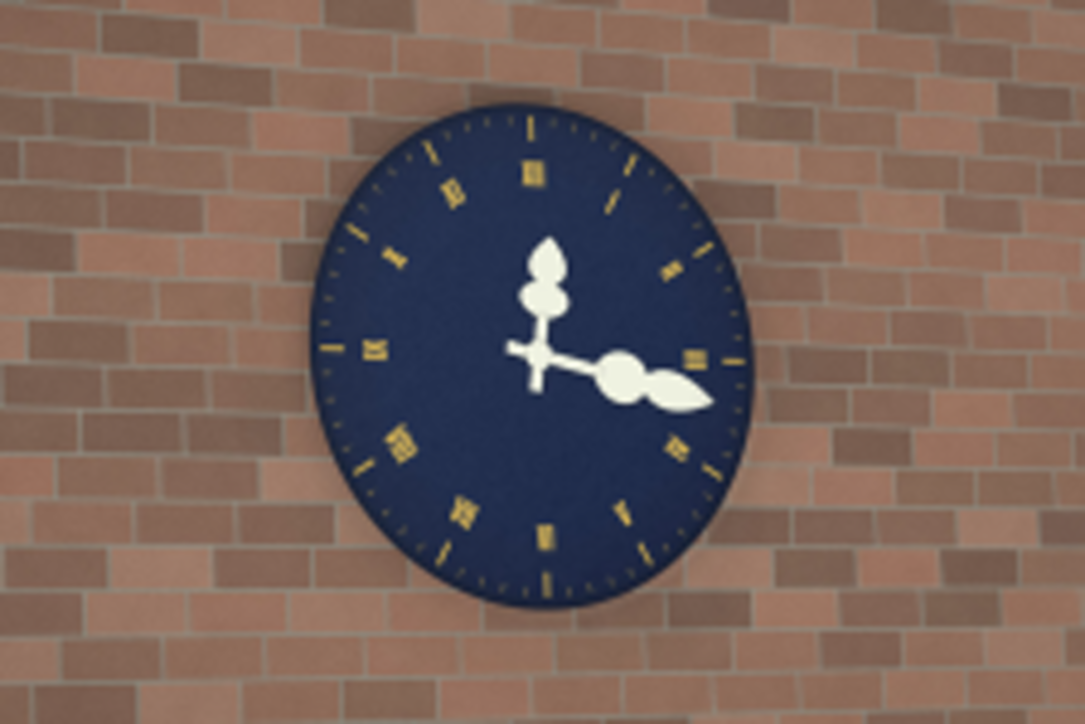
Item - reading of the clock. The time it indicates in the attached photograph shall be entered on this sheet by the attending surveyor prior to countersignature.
12:17
